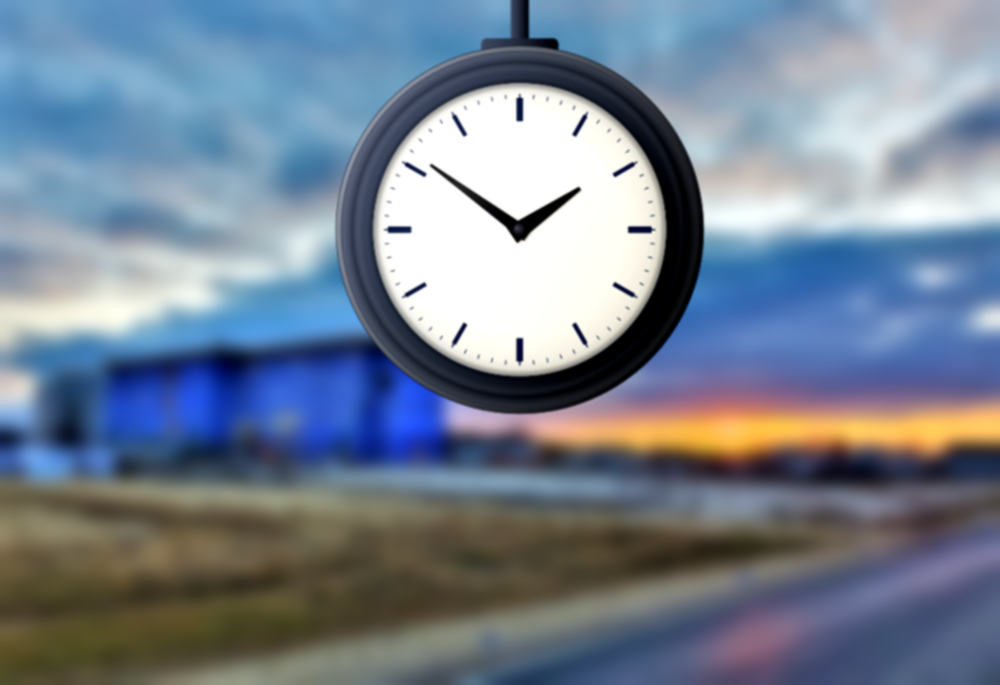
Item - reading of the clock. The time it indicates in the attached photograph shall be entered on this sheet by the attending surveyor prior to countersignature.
1:51
